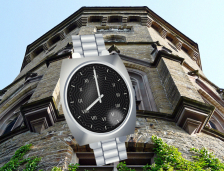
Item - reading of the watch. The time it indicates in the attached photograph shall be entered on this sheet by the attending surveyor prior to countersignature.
8:00
